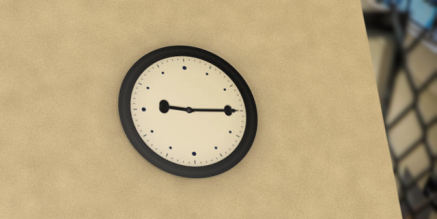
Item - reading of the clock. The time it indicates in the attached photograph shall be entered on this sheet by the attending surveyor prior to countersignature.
9:15
